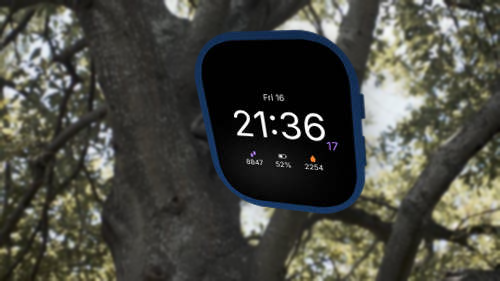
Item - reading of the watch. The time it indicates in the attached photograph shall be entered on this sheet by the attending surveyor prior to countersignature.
21:36:17
